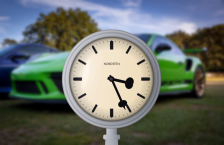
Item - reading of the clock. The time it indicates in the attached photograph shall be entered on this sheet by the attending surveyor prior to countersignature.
3:26
